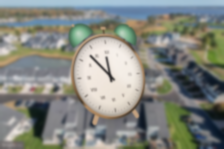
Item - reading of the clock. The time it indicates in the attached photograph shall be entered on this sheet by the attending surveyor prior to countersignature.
11:53
